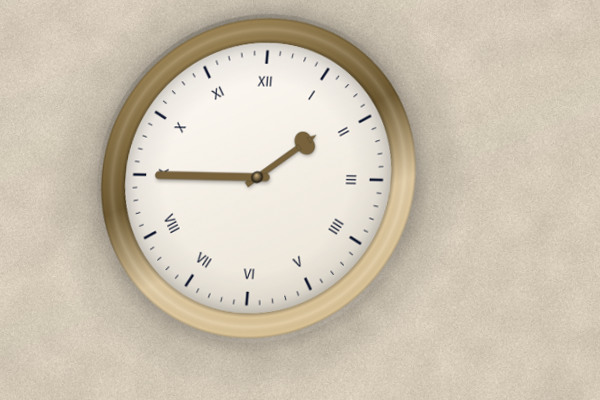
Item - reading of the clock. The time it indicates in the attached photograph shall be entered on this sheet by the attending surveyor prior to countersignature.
1:45
